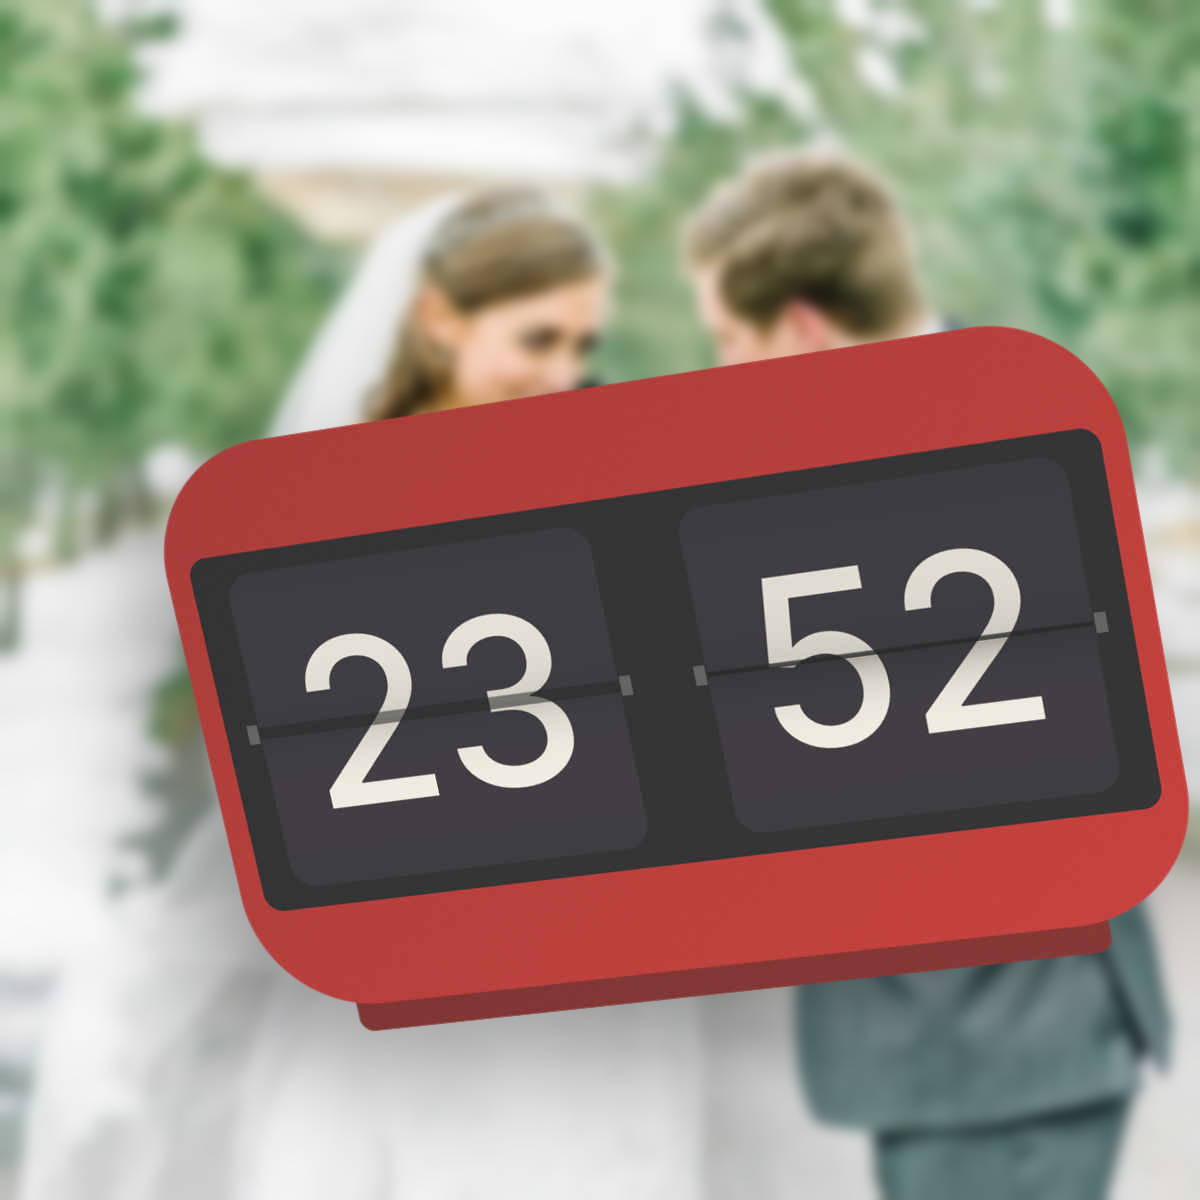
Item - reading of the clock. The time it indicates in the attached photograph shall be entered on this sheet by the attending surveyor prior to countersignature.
23:52
